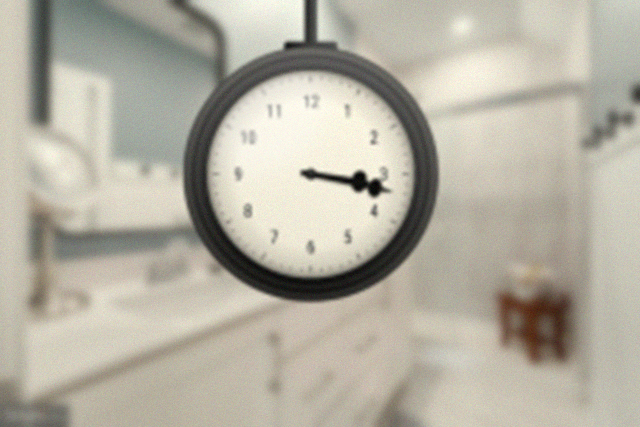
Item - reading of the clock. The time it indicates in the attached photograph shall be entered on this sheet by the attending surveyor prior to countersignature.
3:17
